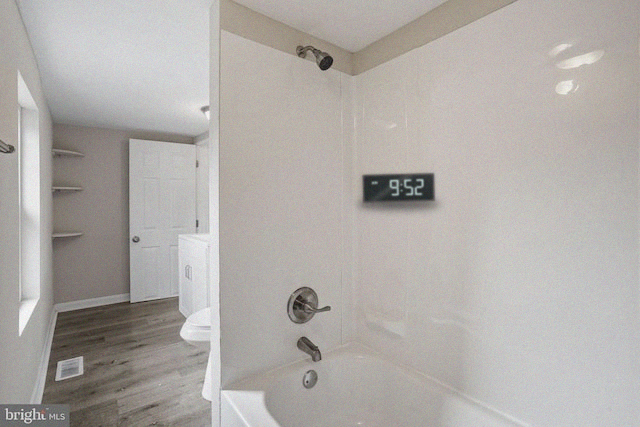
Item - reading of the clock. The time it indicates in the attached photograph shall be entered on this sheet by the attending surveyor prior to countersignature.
9:52
